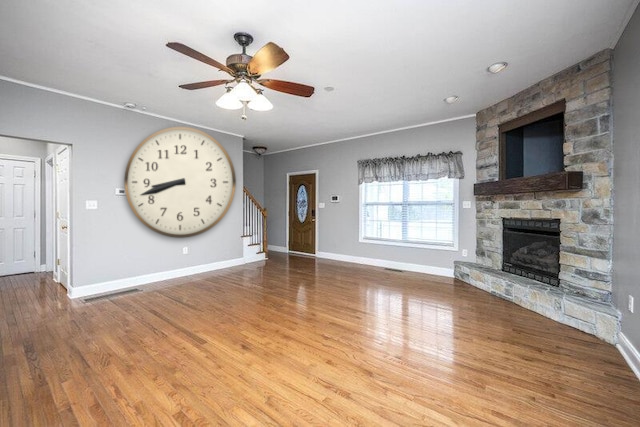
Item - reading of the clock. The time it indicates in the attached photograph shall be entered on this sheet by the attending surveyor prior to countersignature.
8:42
